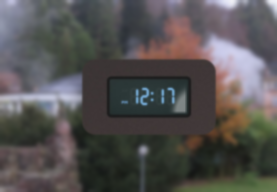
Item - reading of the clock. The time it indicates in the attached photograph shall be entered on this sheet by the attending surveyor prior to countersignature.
12:17
